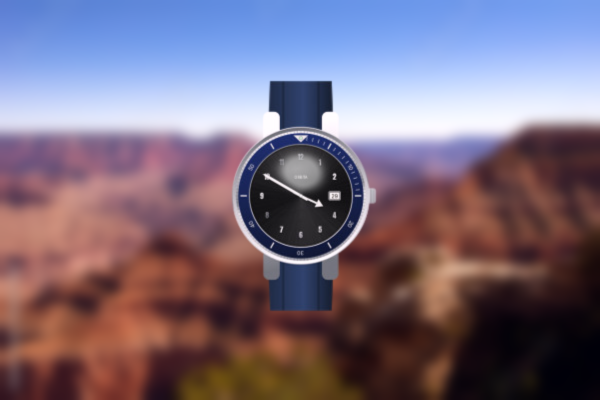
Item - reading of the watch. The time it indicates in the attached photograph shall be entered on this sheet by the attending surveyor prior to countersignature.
3:50
